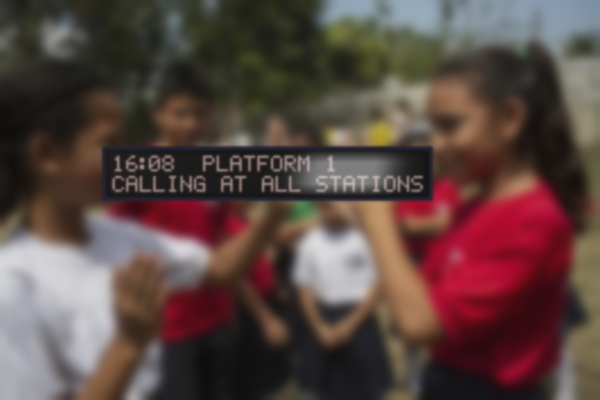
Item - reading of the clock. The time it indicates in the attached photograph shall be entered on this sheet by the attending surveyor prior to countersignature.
16:08
